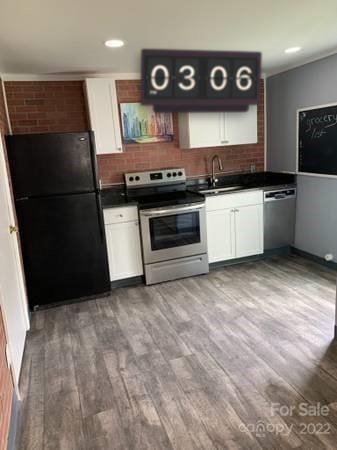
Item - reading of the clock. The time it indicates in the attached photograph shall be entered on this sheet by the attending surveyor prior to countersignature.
3:06
